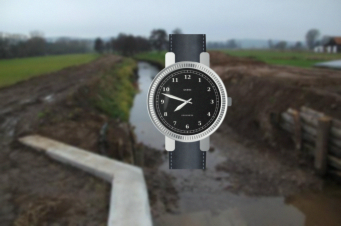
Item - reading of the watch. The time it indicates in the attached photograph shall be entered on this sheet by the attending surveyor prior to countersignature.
7:48
